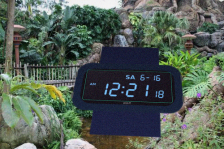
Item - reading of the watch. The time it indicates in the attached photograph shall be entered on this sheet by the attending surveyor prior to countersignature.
12:21:18
